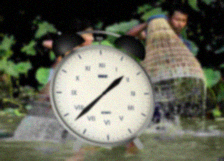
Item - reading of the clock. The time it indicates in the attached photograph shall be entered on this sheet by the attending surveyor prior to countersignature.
1:38
